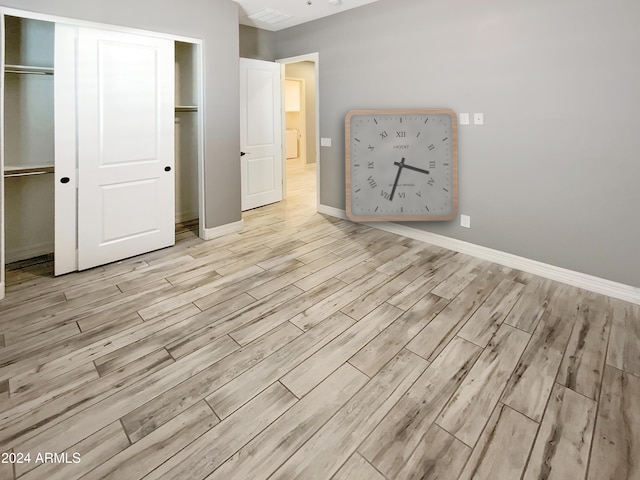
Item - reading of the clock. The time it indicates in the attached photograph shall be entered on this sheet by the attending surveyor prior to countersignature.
3:33
